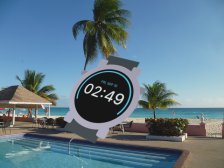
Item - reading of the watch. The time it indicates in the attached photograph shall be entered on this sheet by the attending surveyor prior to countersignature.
2:49
